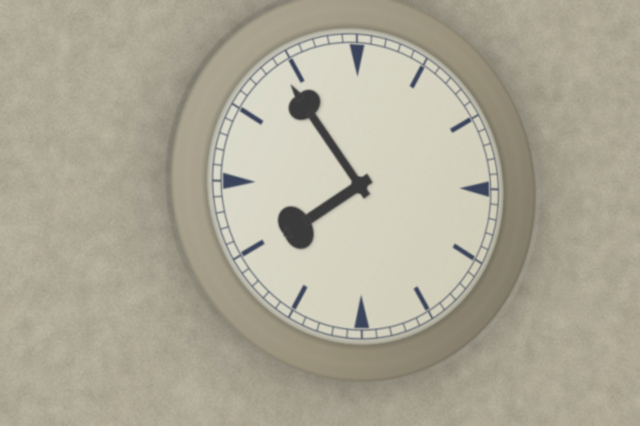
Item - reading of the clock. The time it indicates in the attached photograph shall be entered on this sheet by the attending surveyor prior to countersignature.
7:54
